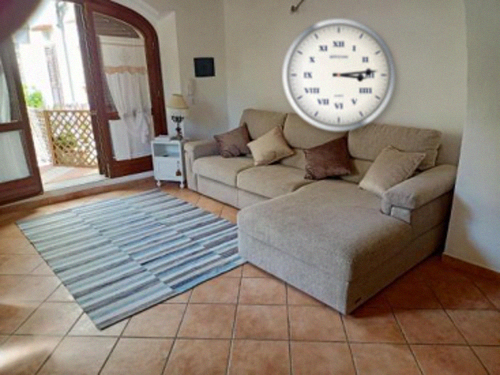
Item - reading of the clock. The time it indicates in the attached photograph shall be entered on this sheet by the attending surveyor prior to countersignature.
3:14
